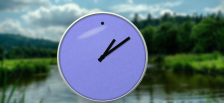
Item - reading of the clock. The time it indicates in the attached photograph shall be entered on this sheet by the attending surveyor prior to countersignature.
1:09
